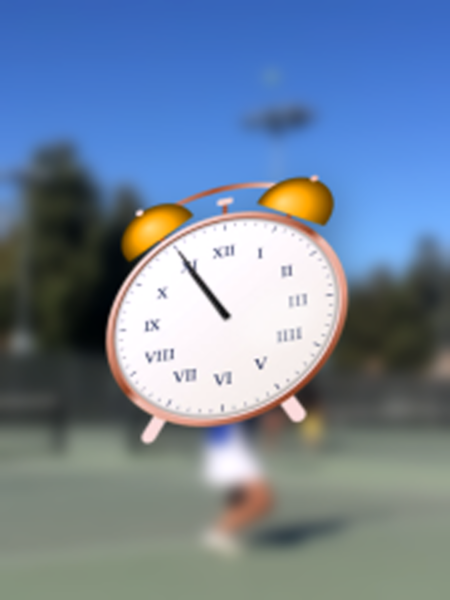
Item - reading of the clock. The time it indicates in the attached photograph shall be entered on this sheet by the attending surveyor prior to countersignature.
10:55
